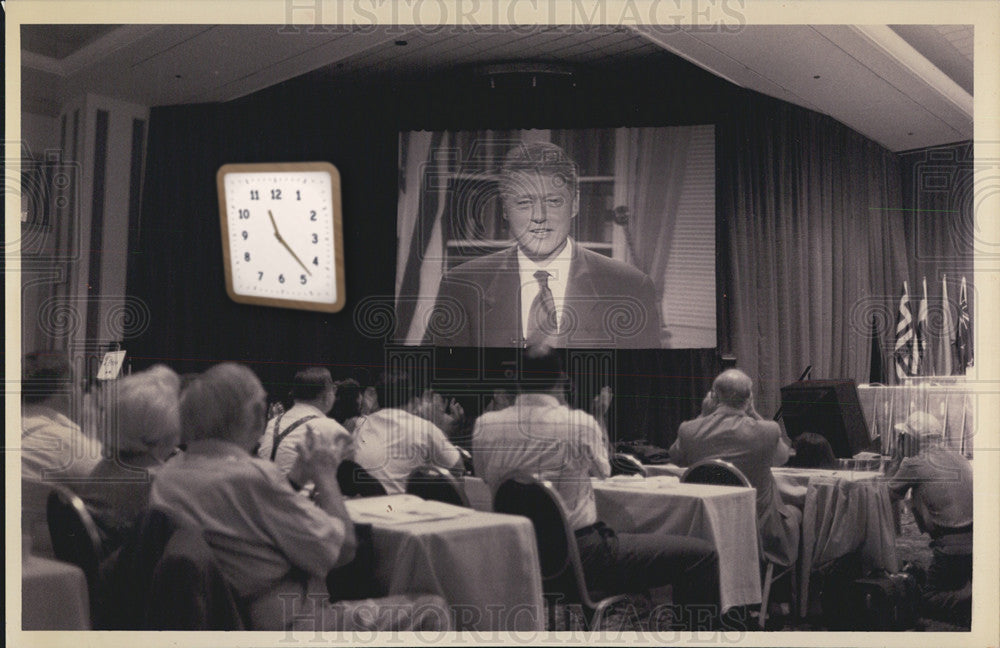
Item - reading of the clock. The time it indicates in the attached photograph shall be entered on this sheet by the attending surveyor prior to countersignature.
11:23
